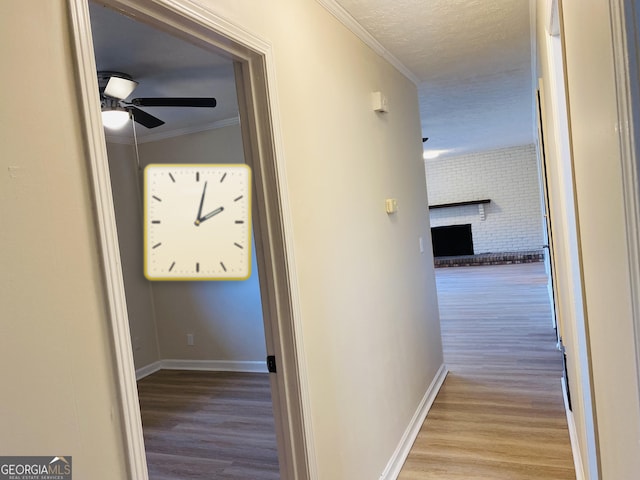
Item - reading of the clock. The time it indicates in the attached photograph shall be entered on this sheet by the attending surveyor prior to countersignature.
2:02
